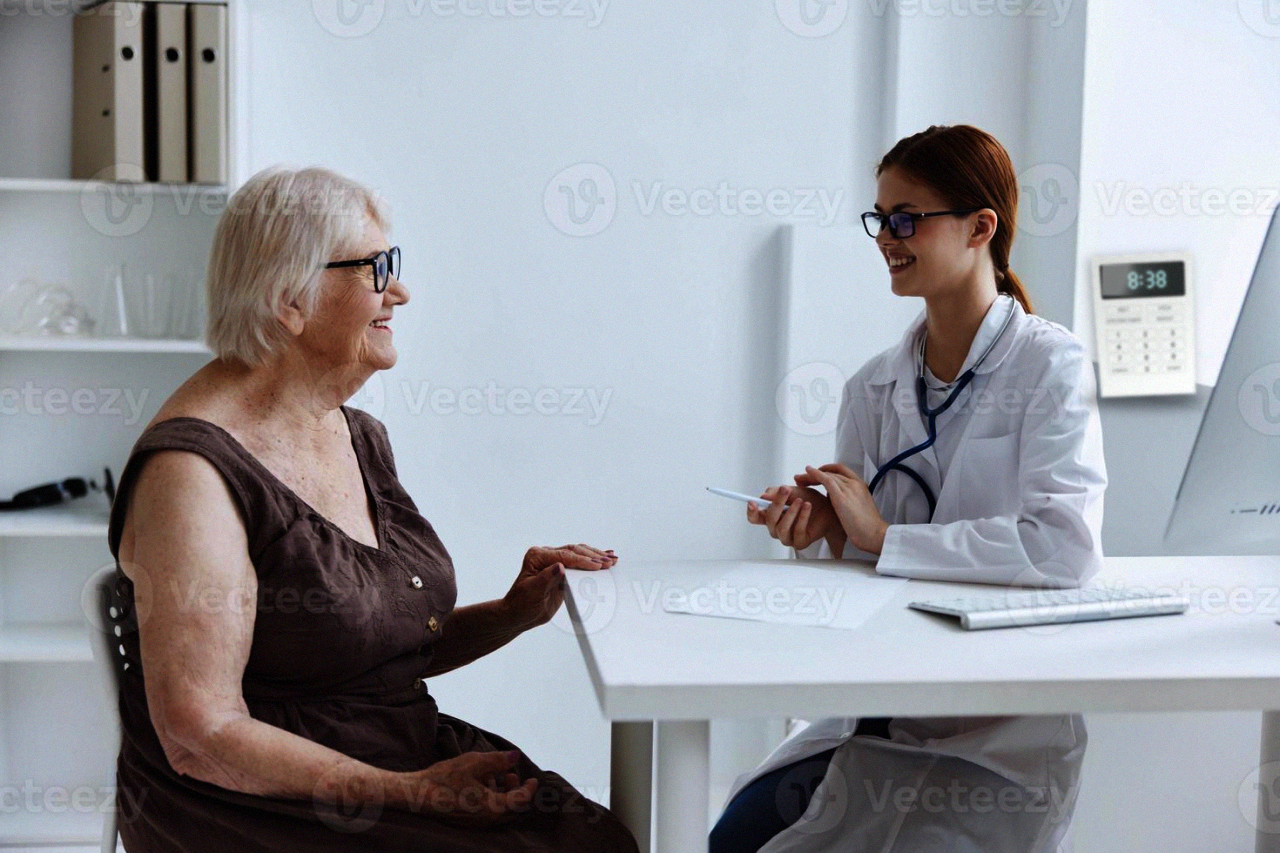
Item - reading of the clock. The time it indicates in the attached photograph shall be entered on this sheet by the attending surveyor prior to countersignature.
8:38
